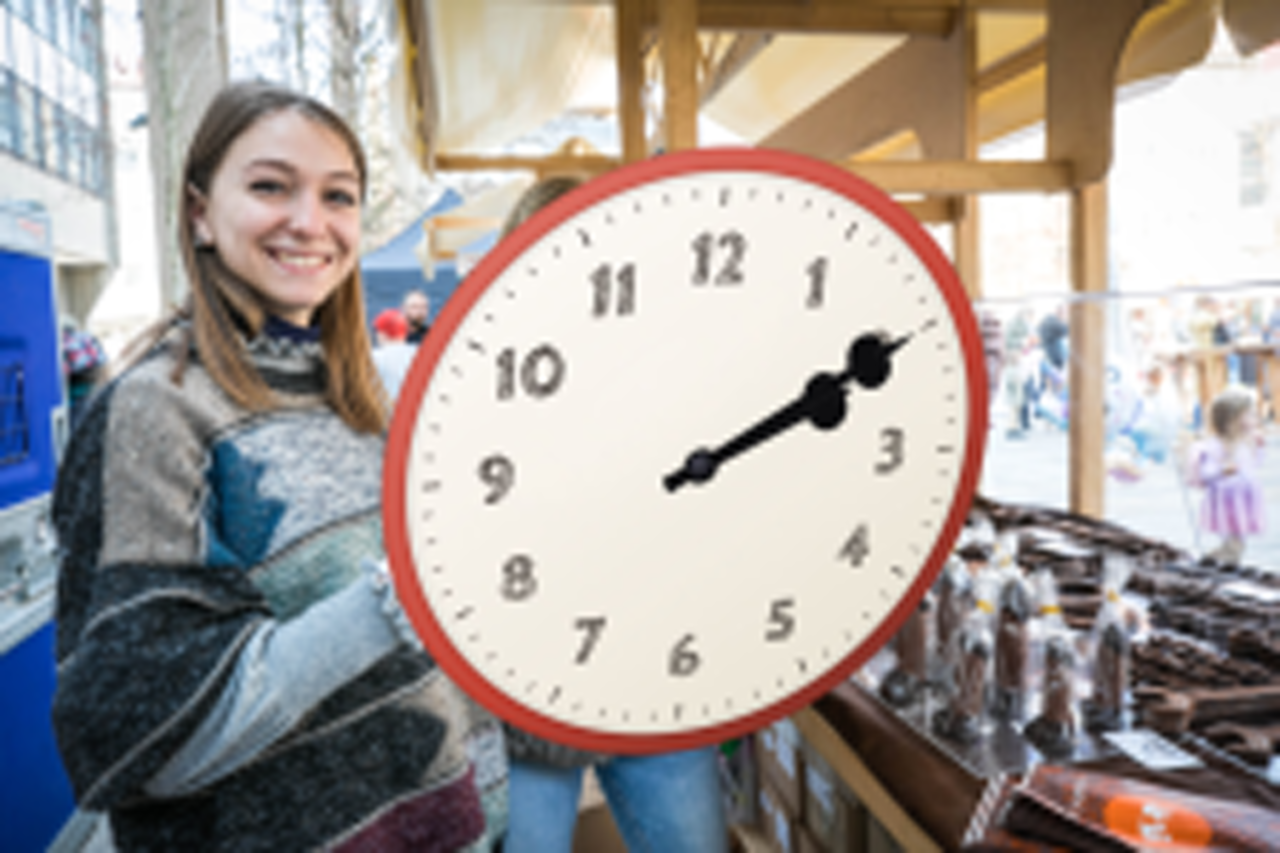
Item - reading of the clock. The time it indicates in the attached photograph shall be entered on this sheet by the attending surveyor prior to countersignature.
2:10
